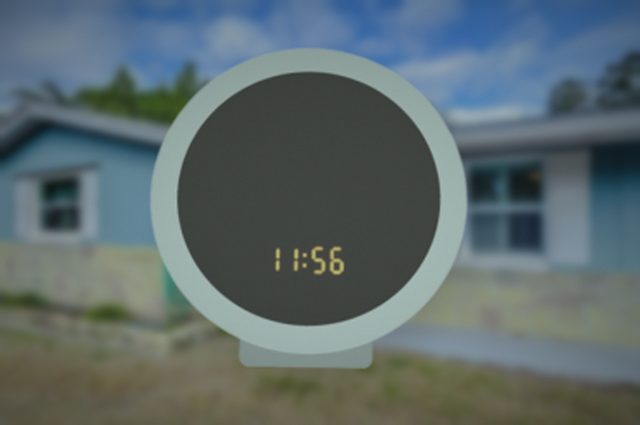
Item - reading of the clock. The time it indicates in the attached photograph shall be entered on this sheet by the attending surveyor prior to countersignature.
11:56
